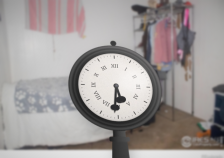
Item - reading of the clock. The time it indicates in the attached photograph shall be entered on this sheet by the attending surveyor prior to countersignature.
5:31
